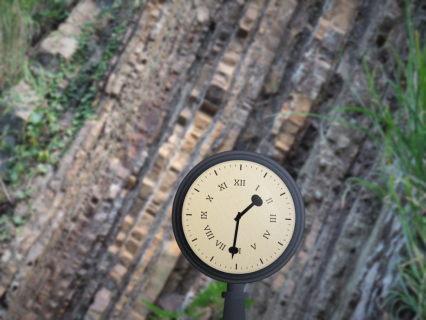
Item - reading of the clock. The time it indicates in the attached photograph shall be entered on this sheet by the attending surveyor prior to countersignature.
1:31
